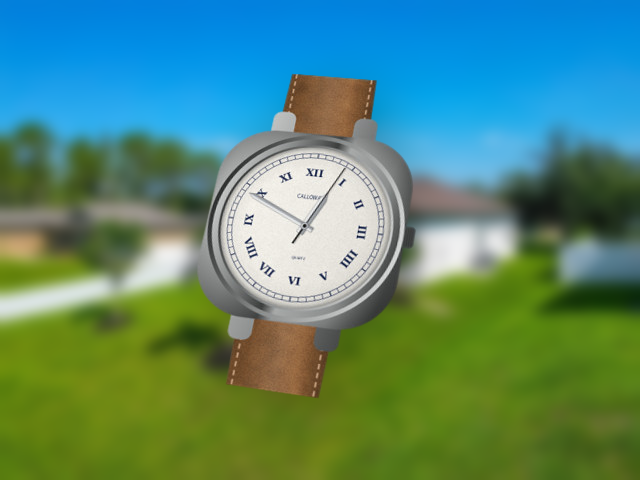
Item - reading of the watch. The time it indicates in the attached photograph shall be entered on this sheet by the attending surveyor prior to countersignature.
12:49:04
